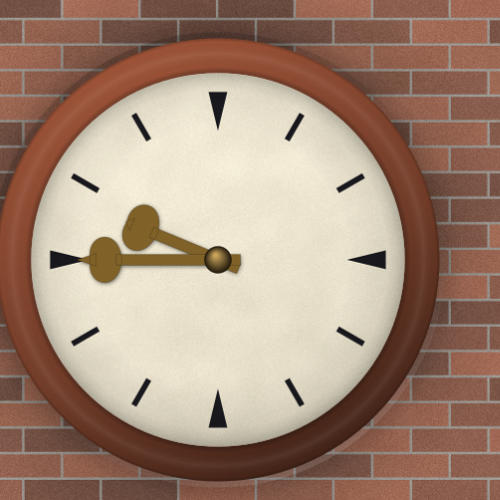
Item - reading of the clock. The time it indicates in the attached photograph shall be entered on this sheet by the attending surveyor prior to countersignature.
9:45
